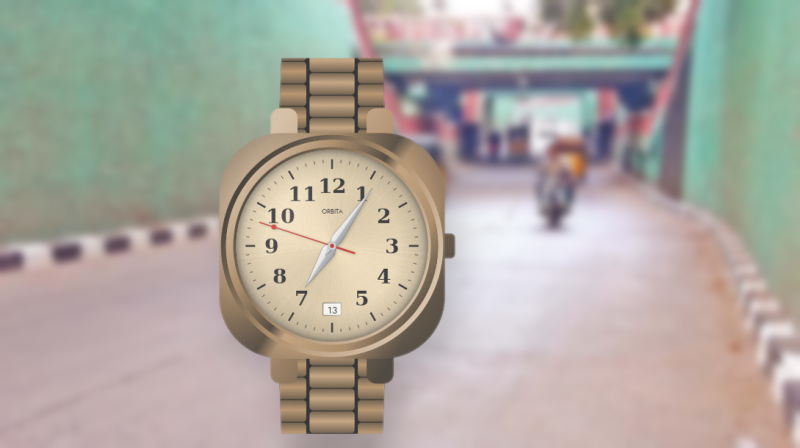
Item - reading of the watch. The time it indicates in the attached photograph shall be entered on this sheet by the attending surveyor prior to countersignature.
7:05:48
